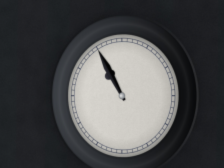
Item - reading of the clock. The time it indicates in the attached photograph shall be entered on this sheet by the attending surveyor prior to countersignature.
10:55
